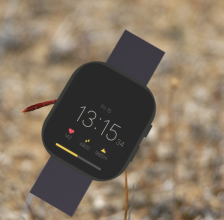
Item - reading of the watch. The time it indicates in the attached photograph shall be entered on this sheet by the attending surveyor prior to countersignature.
13:15:34
